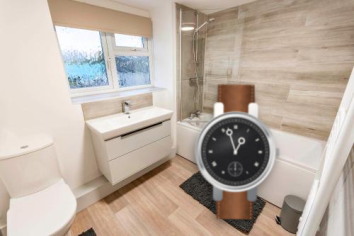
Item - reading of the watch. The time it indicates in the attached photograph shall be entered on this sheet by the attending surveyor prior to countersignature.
12:57
